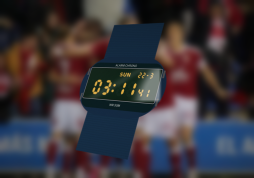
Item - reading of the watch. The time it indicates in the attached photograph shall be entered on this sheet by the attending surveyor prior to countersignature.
3:11:41
